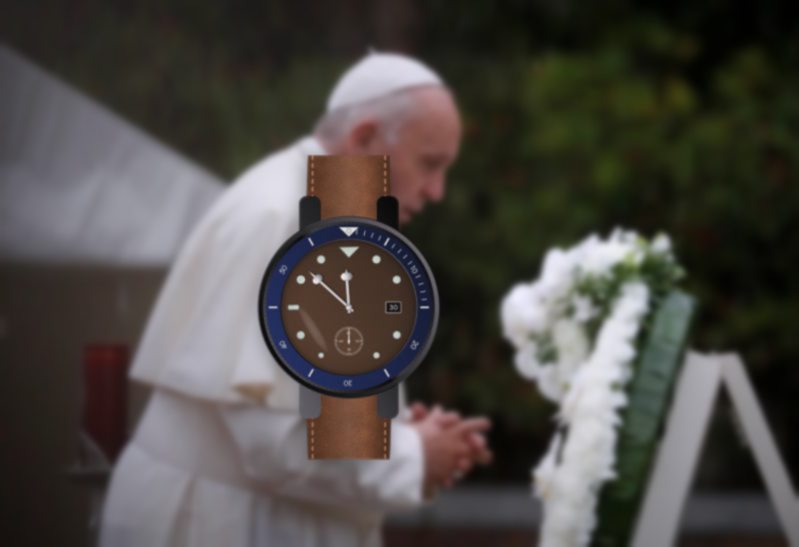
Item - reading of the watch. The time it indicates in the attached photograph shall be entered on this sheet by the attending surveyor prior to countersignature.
11:52
